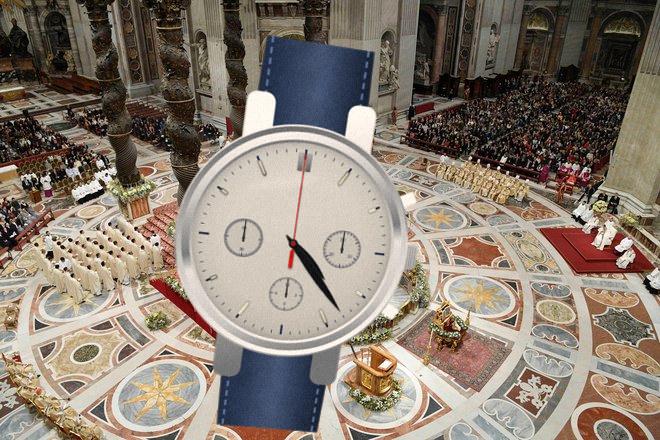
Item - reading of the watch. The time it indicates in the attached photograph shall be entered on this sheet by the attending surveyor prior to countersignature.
4:23
